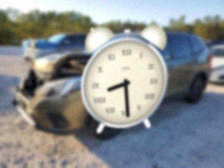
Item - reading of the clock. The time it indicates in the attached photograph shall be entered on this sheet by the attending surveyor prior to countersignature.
8:29
